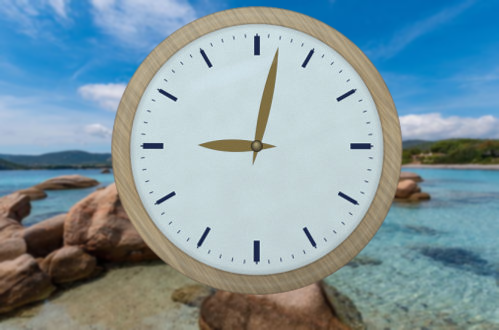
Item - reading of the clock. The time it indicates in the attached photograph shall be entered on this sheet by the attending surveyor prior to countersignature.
9:02
